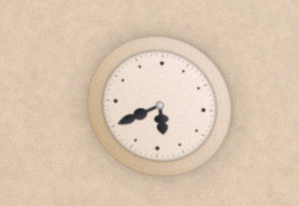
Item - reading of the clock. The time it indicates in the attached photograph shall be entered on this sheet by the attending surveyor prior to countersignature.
5:40
